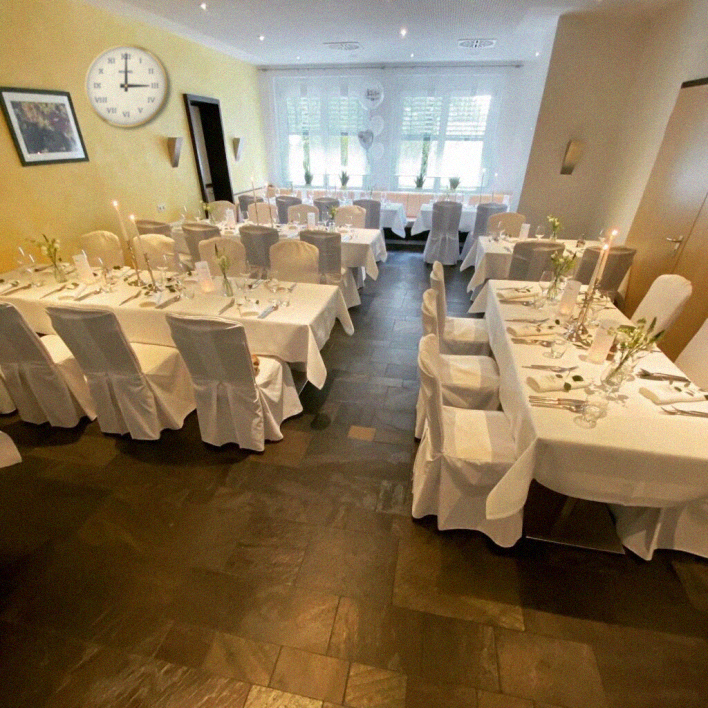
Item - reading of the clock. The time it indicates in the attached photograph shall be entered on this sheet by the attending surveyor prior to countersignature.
3:00
